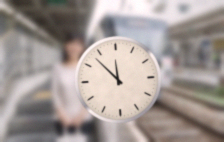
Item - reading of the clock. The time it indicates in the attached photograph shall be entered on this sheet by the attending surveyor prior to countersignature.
11:53
